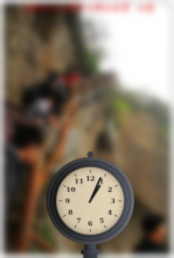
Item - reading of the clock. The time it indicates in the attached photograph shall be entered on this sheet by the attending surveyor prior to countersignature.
1:04
